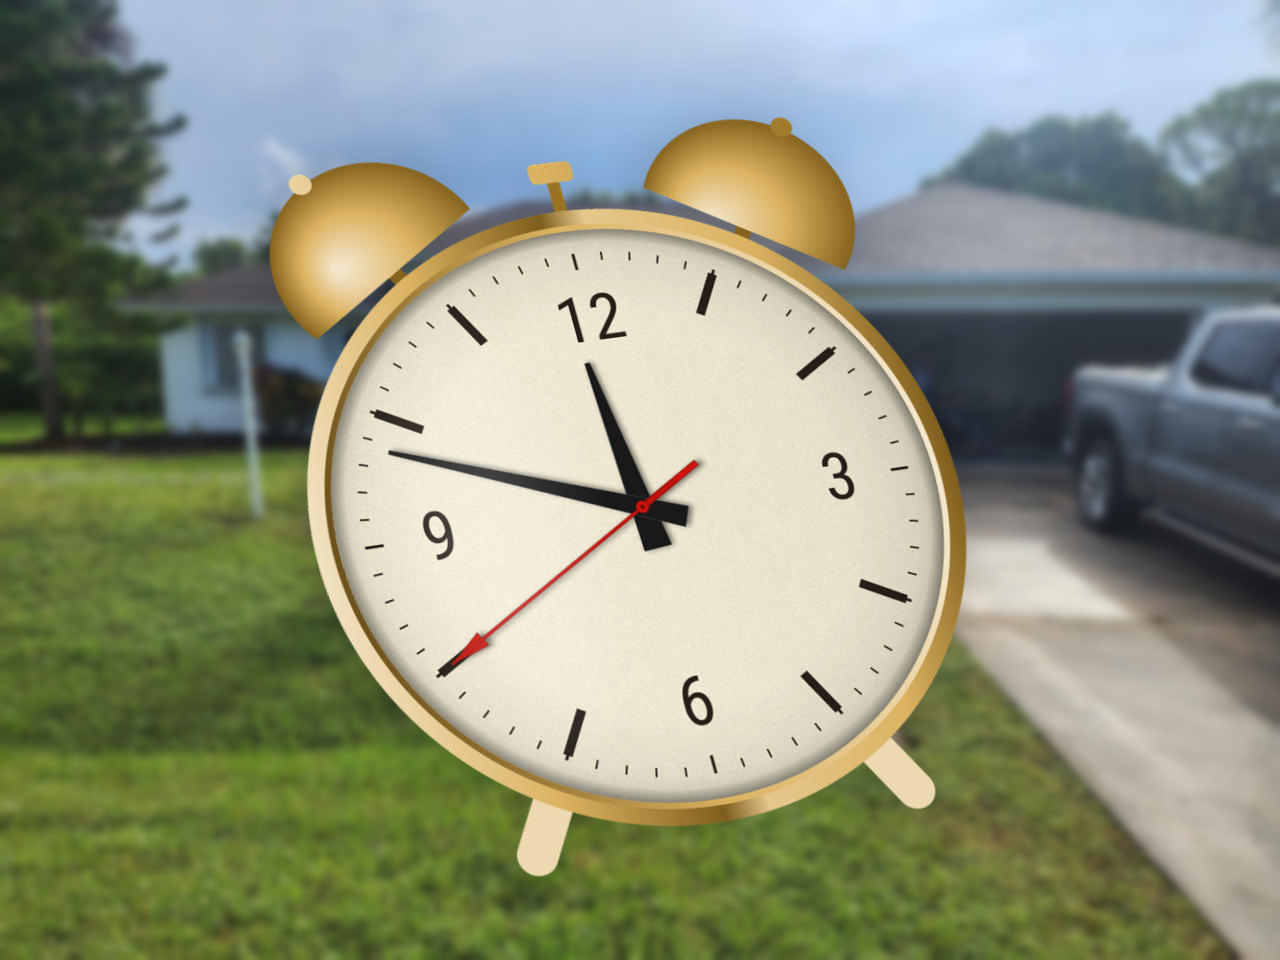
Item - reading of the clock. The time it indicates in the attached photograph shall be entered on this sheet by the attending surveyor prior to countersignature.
11:48:40
